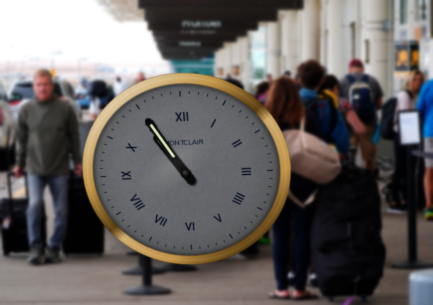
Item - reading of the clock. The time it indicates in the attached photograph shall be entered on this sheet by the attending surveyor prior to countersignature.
10:55
